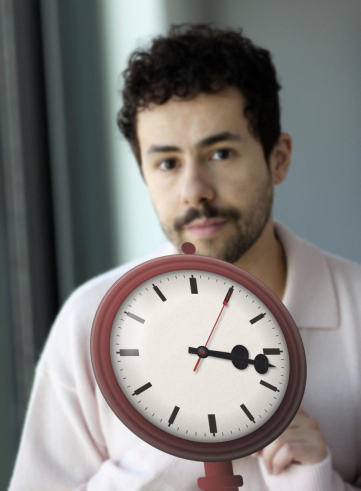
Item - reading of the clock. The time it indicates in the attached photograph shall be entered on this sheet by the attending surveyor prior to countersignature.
3:17:05
